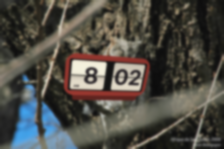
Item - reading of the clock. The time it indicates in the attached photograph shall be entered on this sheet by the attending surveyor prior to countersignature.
8:02
